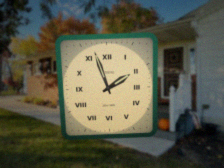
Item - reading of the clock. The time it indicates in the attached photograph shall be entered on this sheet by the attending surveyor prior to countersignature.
1:57
